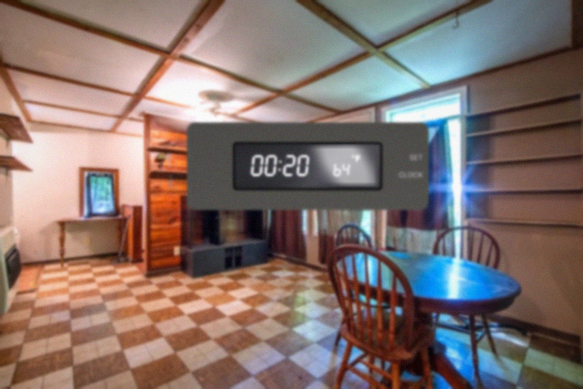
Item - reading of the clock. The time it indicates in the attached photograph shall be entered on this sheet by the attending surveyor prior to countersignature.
0:20
